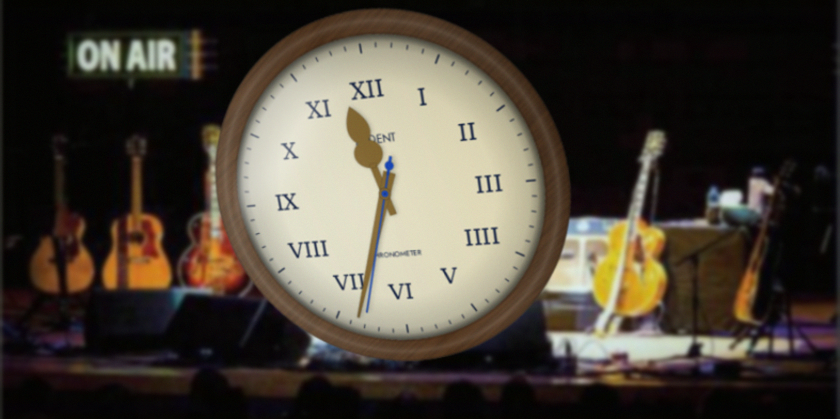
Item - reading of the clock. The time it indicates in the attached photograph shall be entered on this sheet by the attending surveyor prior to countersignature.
11:33:33
